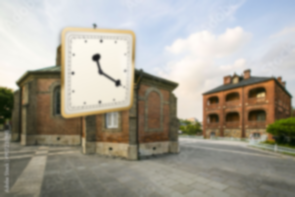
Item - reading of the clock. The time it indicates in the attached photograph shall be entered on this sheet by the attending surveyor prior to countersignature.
11:20
